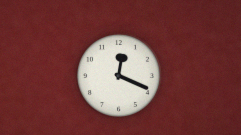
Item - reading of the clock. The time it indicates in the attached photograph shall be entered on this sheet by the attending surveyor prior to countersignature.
12:19
